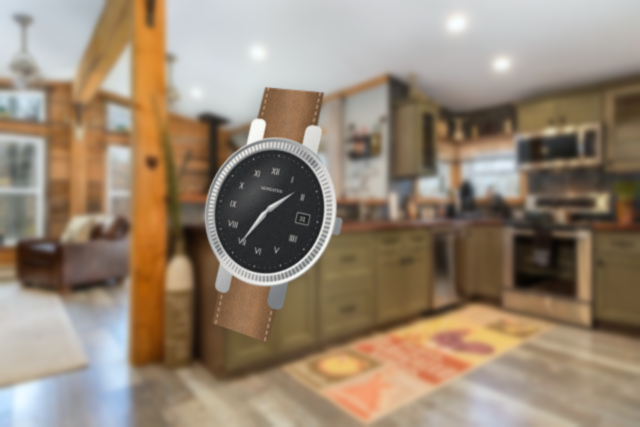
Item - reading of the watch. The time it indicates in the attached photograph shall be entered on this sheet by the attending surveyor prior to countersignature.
1:35
